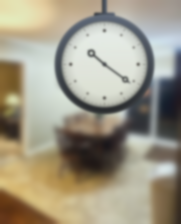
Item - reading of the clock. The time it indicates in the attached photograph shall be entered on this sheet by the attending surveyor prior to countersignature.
10:21
